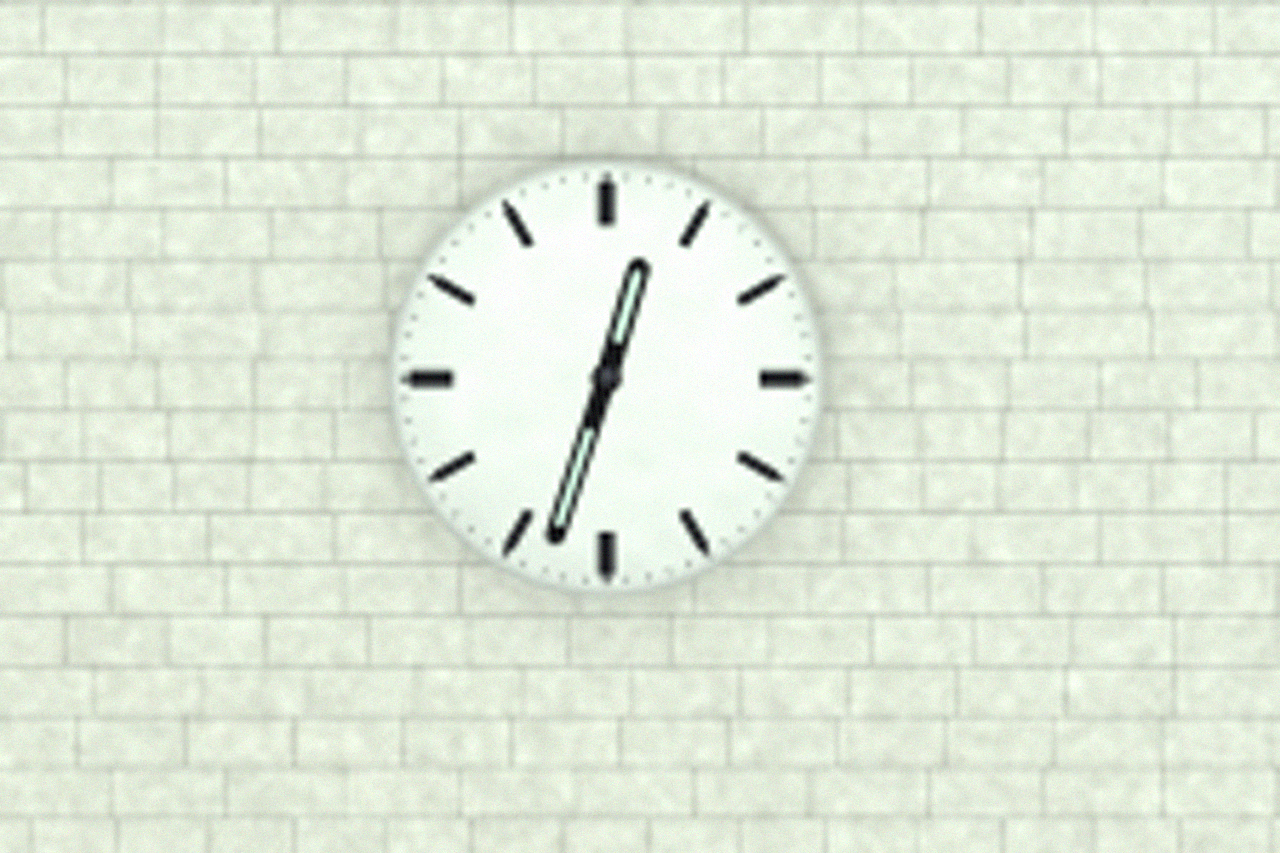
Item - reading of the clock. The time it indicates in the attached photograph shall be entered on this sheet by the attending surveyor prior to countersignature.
12:33
